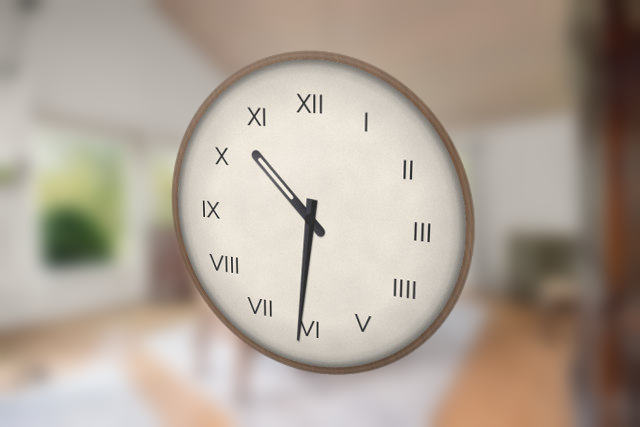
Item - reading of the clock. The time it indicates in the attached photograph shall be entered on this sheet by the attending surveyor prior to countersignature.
10:31
